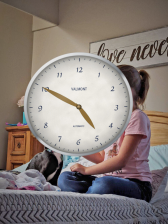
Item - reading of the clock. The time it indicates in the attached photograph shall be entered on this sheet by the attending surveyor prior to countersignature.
4:50
